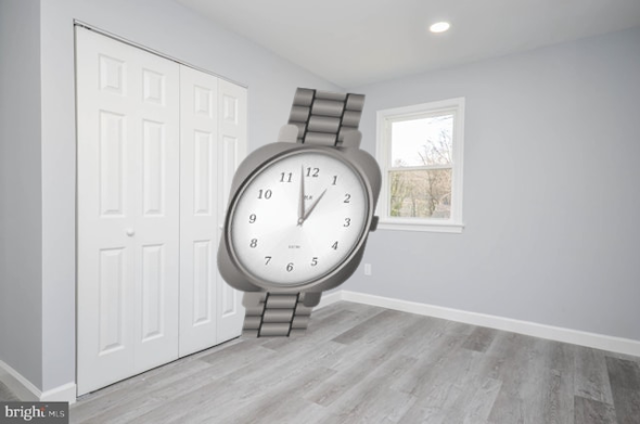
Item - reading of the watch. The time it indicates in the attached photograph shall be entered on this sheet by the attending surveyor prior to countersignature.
12:58
